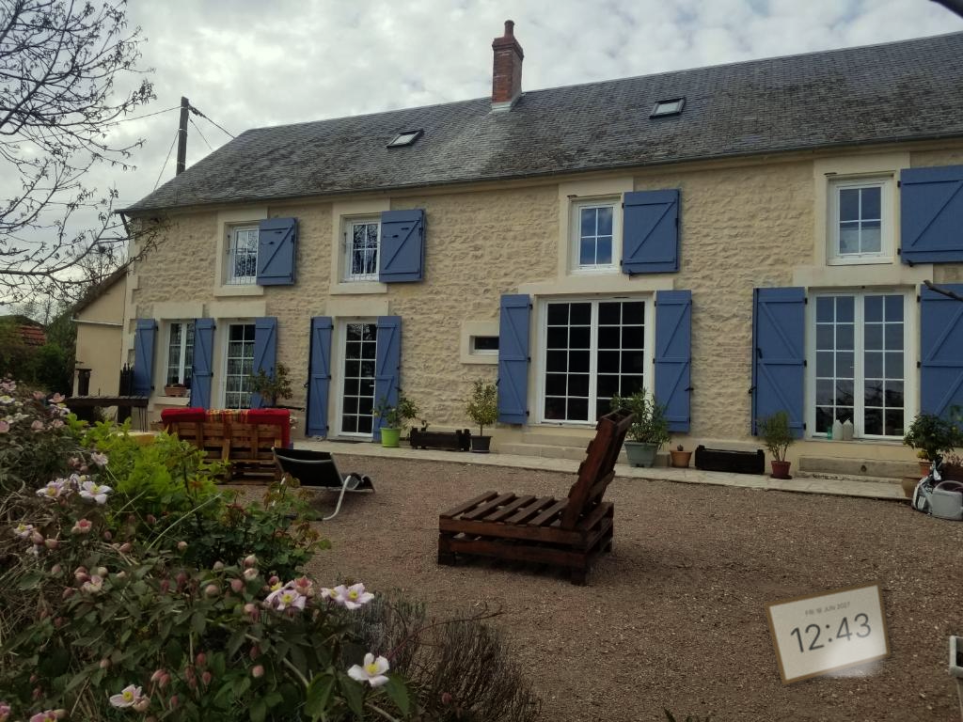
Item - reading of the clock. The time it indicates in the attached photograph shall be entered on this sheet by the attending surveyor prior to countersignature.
12:43
